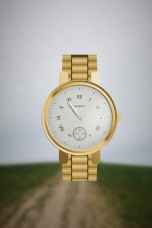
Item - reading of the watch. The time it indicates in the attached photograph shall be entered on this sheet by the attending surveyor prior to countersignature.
10:54
